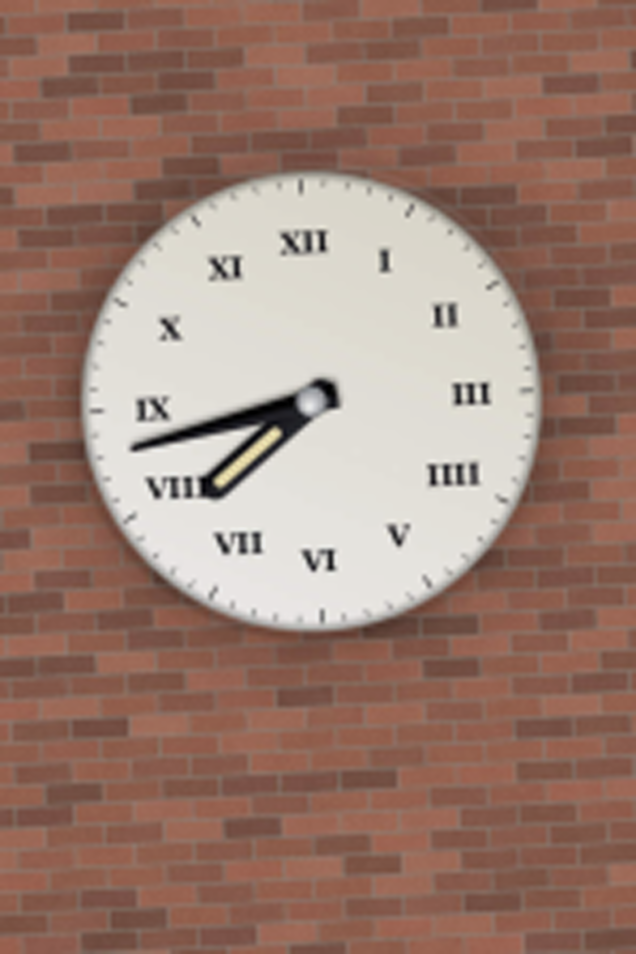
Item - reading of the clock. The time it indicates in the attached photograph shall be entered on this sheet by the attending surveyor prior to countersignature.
7:43
